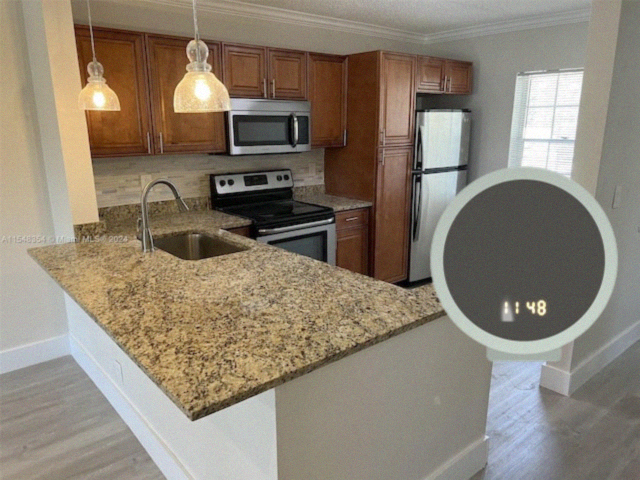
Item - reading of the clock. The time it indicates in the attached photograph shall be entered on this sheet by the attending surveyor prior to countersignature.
11:48
